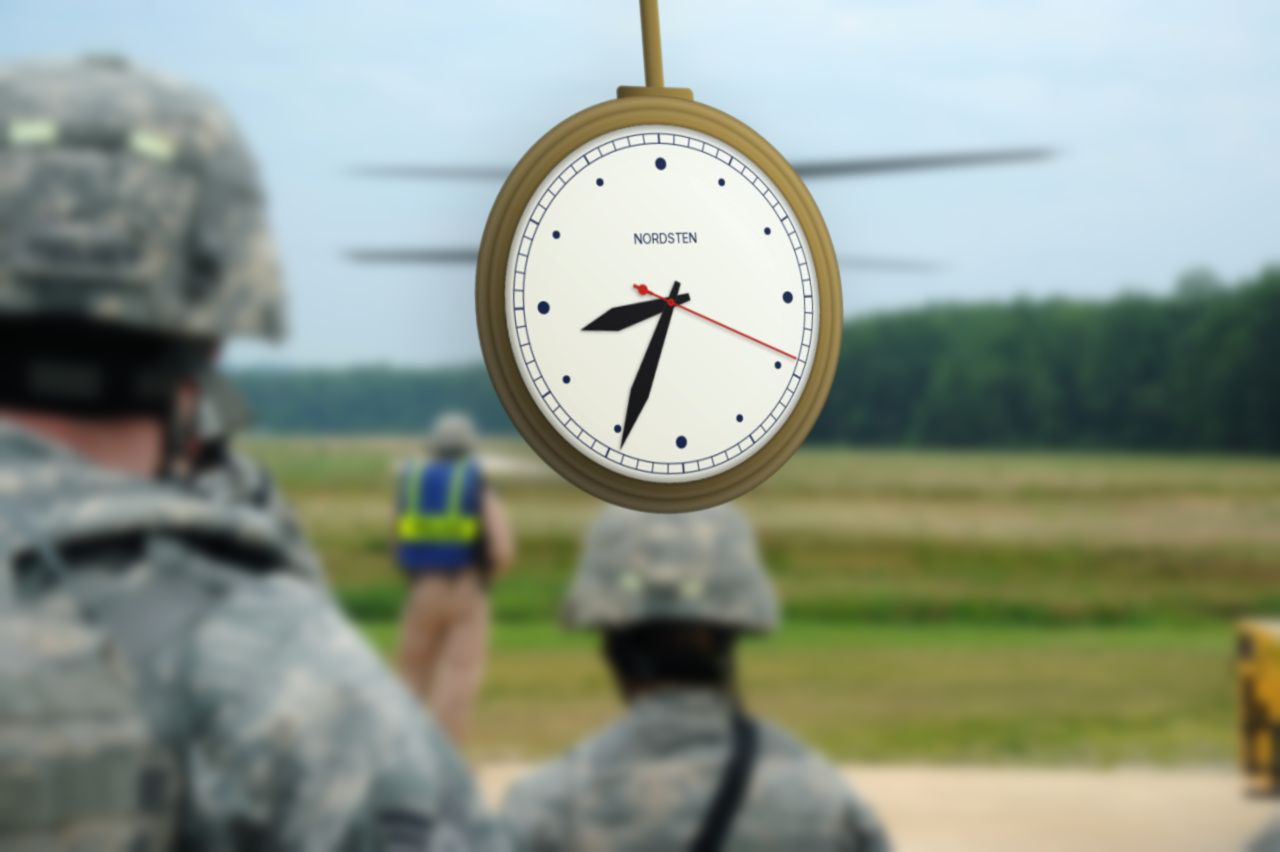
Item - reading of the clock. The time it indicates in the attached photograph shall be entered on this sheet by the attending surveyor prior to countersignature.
8:34:19
